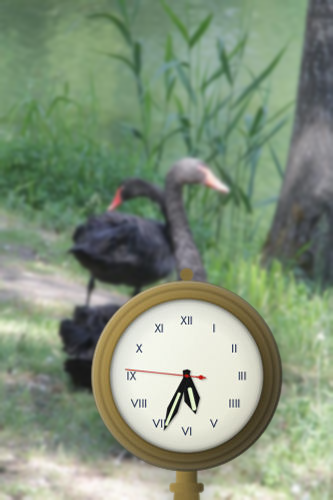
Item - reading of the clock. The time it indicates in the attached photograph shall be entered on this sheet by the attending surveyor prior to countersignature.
5:33:46
